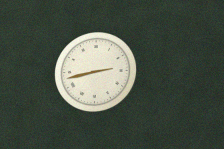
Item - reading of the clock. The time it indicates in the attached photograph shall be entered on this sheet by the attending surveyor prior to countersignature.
2:43
